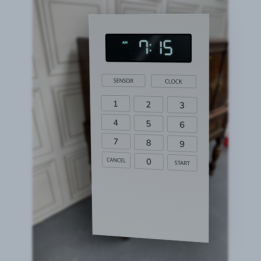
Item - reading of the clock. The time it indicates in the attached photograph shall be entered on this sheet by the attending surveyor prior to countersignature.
7:15
